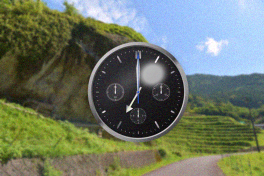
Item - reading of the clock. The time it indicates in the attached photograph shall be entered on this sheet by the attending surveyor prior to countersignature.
7:00
